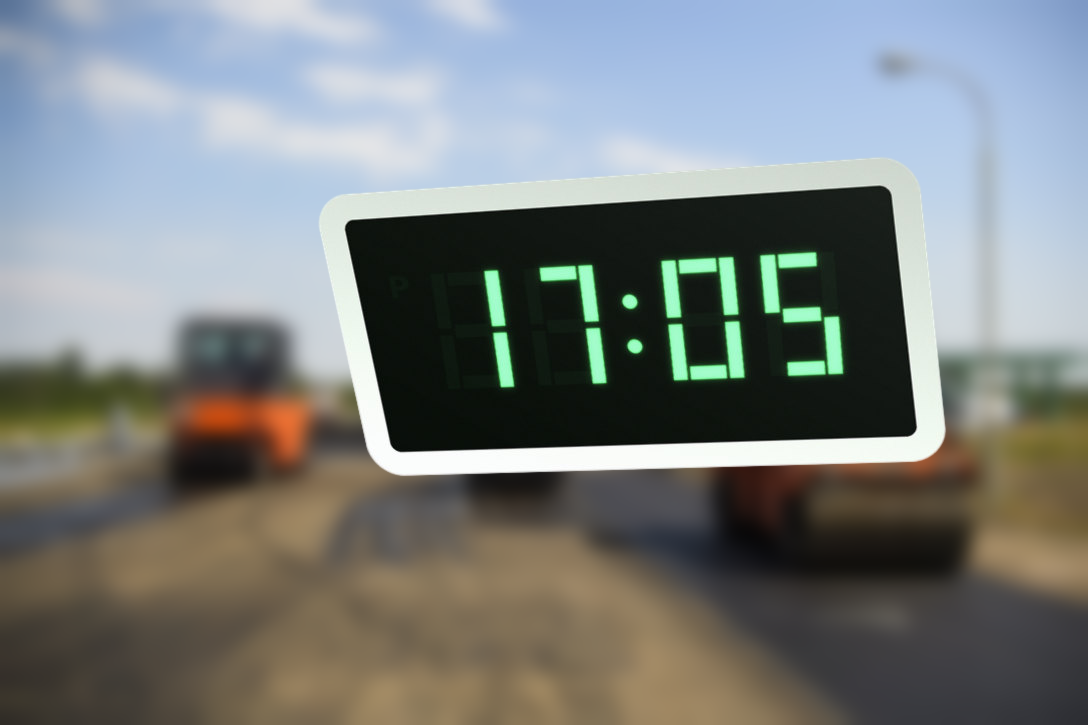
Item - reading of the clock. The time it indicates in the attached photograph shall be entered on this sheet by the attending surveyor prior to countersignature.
17:05
